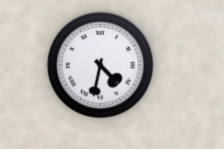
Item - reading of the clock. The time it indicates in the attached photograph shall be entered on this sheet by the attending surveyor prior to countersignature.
4:32
